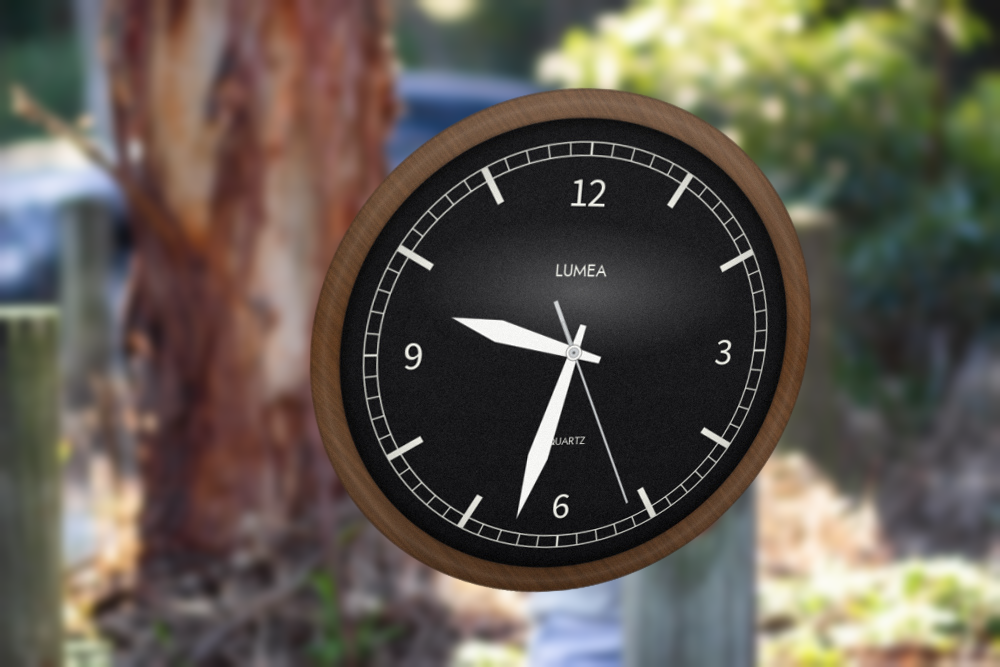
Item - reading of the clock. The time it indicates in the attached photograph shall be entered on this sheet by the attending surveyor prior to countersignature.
9:32:26
